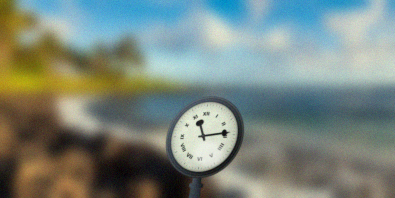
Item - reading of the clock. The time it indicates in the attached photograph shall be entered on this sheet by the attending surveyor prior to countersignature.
11:14
